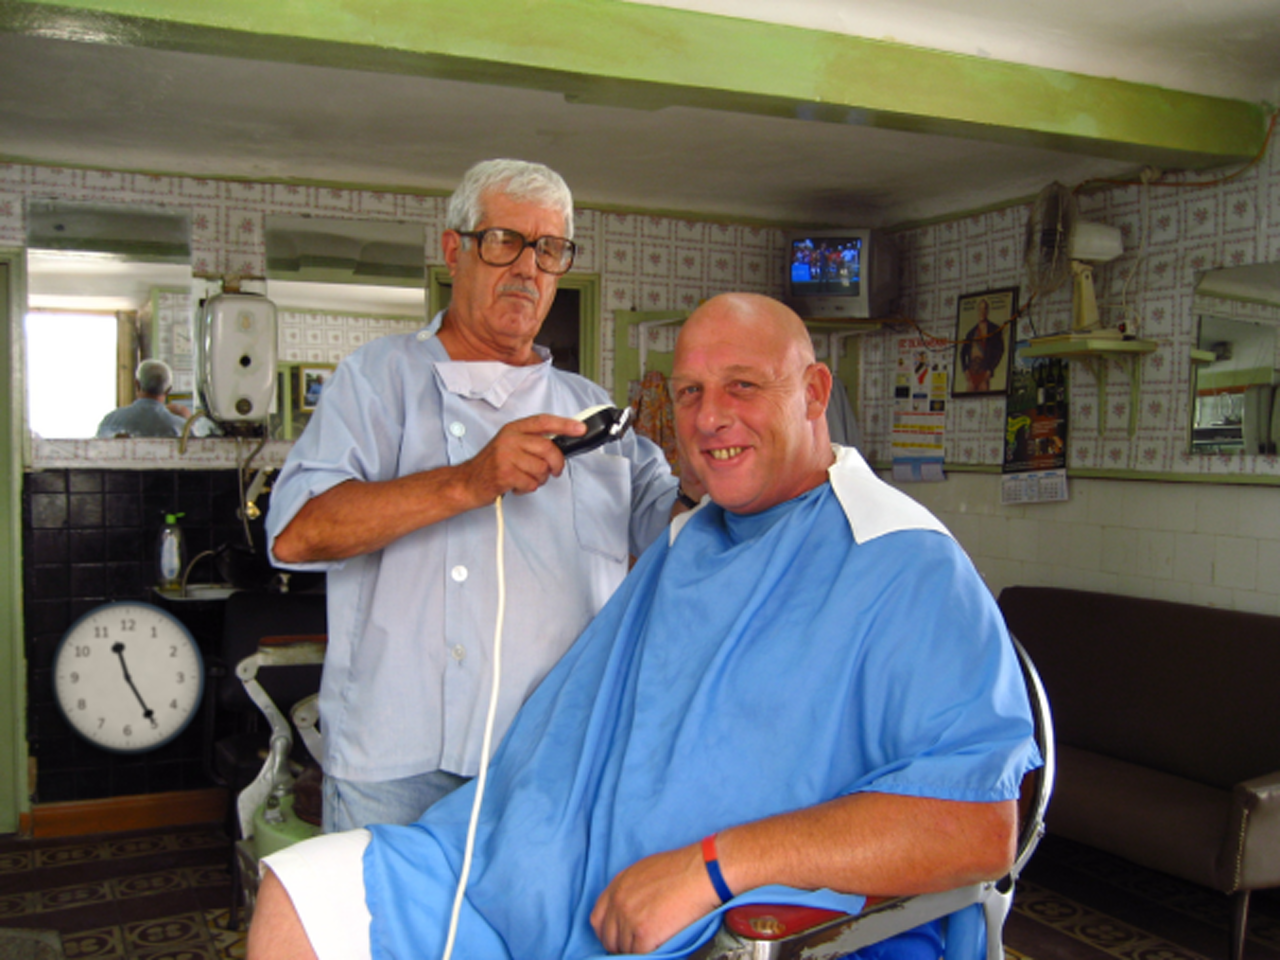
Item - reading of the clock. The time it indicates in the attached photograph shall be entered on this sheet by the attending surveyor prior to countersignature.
11:25
